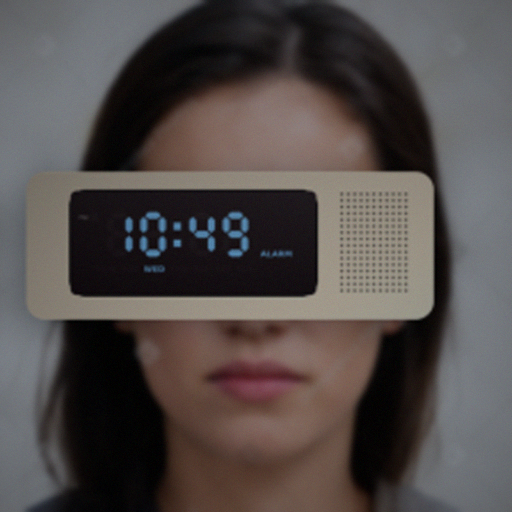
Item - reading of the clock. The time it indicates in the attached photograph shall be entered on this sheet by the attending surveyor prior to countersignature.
10:49
